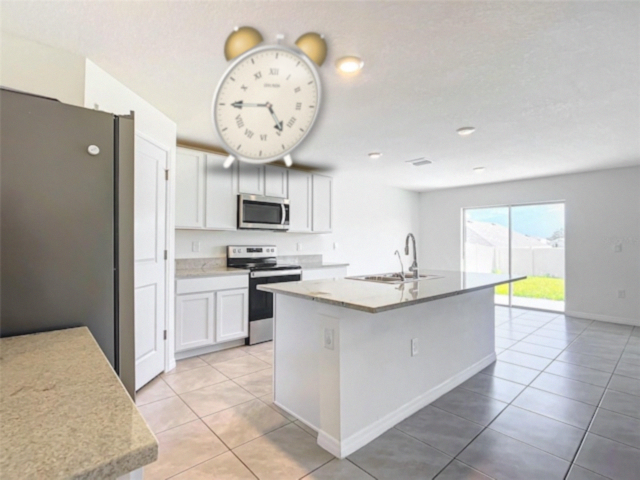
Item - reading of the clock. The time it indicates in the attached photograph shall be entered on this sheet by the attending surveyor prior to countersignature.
4:45
